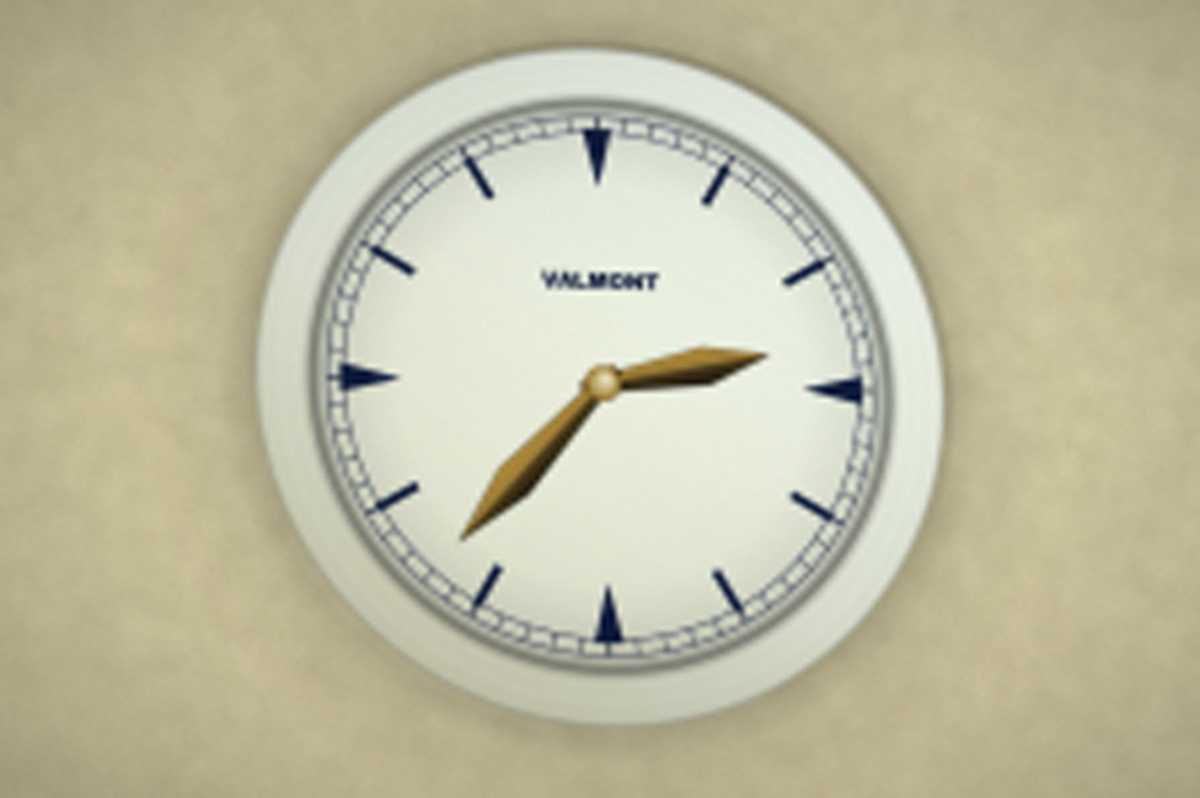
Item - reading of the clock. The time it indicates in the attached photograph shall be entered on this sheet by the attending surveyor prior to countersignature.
2:37
